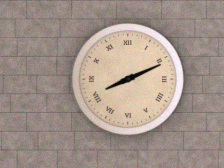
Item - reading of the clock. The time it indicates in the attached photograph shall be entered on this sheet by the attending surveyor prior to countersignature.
8:11
